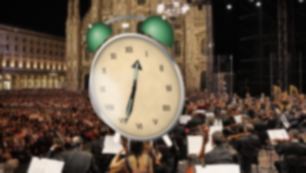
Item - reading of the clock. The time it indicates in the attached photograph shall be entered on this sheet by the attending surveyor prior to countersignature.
12:34
